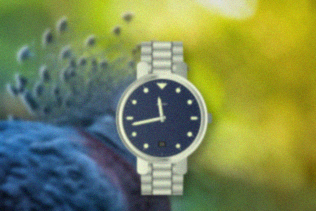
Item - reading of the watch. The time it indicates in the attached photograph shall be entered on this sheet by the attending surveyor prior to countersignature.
11:43
